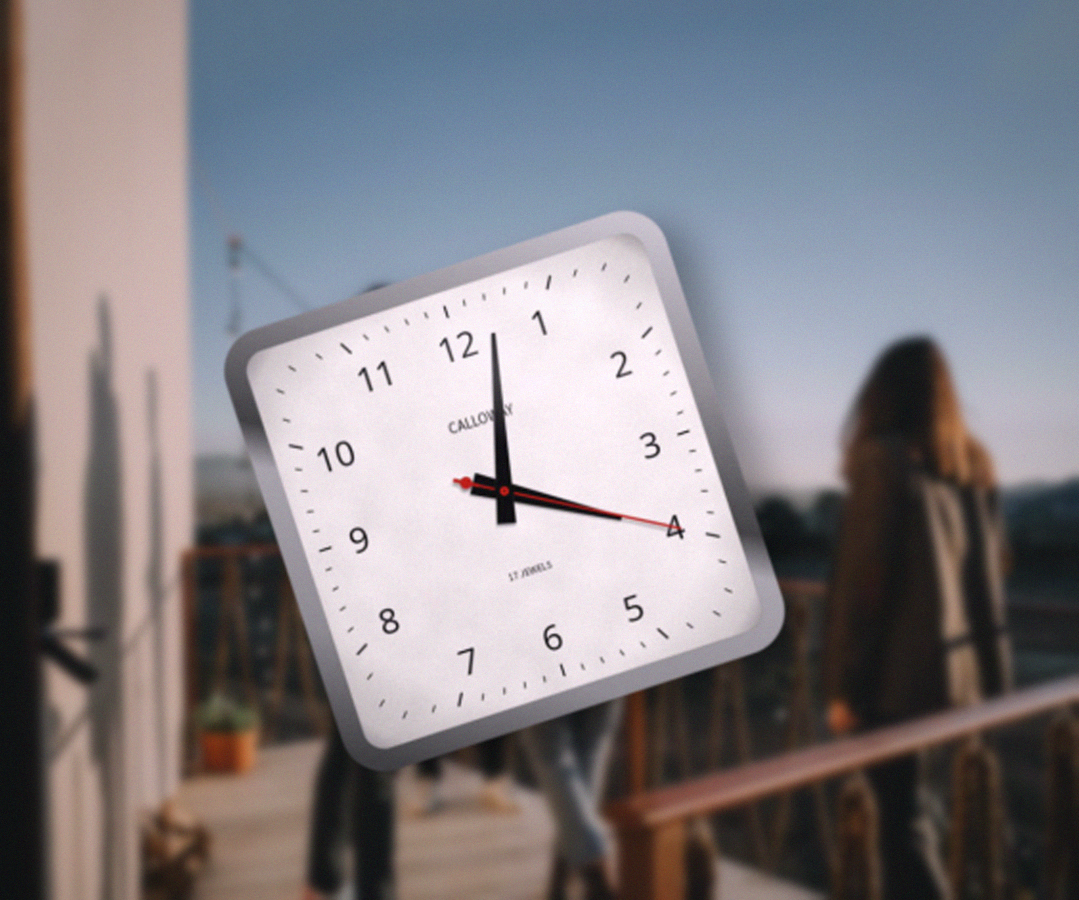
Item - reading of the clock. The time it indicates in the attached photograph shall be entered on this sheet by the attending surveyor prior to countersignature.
4:02:20
